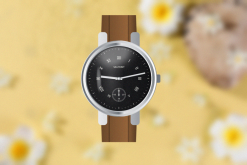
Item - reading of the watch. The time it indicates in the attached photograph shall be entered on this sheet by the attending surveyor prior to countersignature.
9:13
